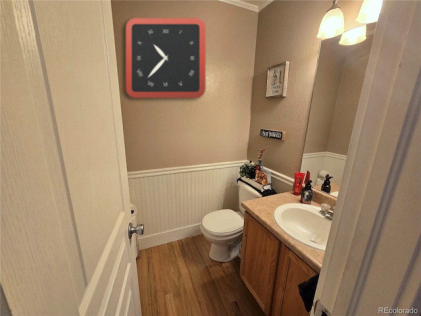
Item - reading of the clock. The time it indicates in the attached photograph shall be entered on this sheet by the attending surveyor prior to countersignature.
10:37
